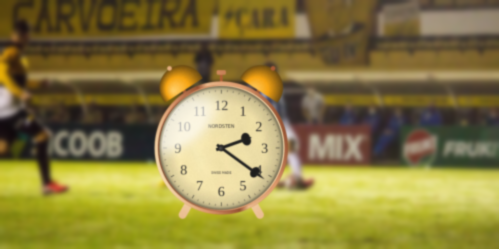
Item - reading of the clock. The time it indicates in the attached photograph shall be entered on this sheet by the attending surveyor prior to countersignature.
2:21
